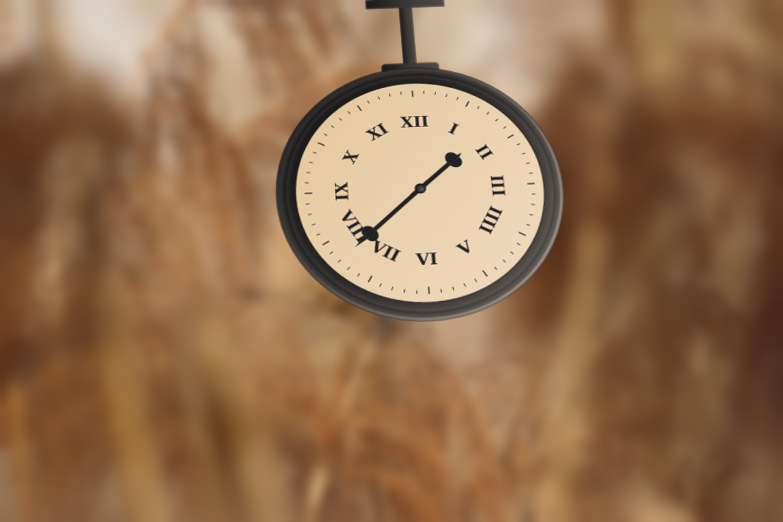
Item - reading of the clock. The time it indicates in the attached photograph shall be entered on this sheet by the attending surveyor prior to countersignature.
1:38
